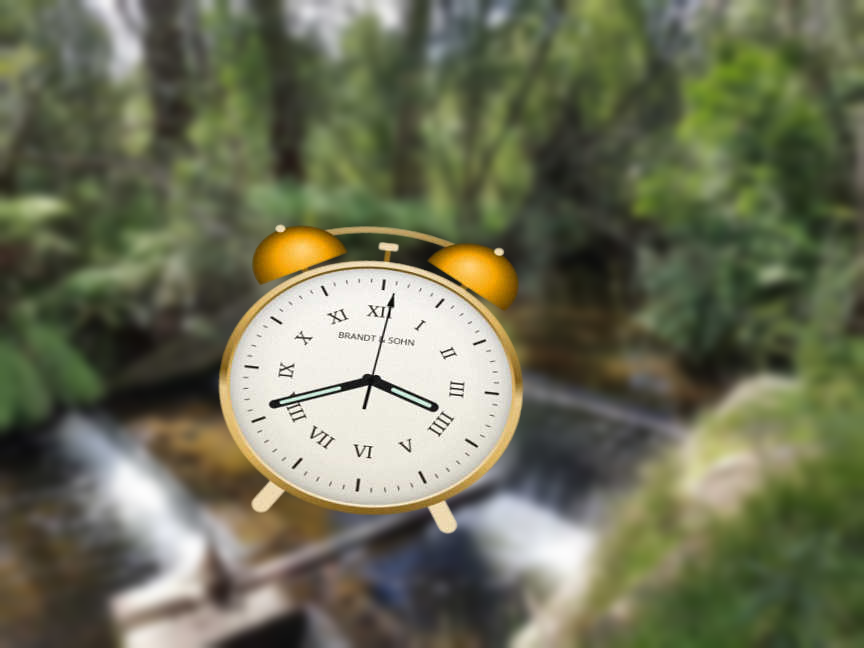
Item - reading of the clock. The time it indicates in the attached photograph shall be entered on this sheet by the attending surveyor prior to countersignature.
3:41:01
